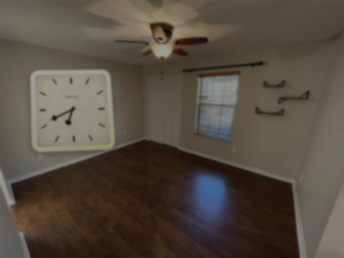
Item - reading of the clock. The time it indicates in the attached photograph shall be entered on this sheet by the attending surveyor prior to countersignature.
6:41
